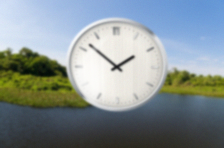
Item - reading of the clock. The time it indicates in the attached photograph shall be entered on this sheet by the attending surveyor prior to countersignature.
1:52
